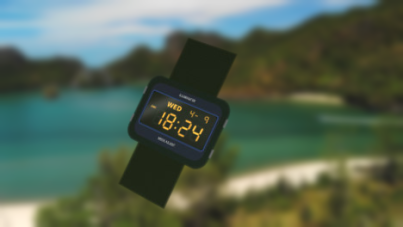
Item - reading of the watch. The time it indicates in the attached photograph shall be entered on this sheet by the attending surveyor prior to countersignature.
18:24
